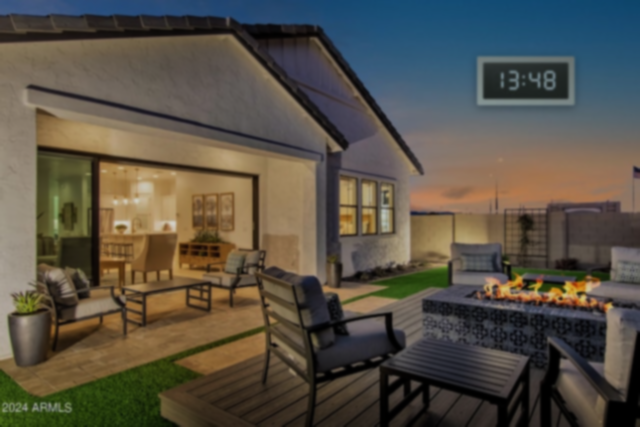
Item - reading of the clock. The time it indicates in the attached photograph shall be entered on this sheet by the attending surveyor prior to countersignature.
13:48
